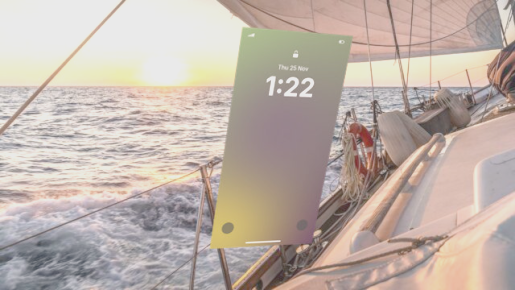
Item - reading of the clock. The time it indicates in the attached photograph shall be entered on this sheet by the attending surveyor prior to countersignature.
1:22
